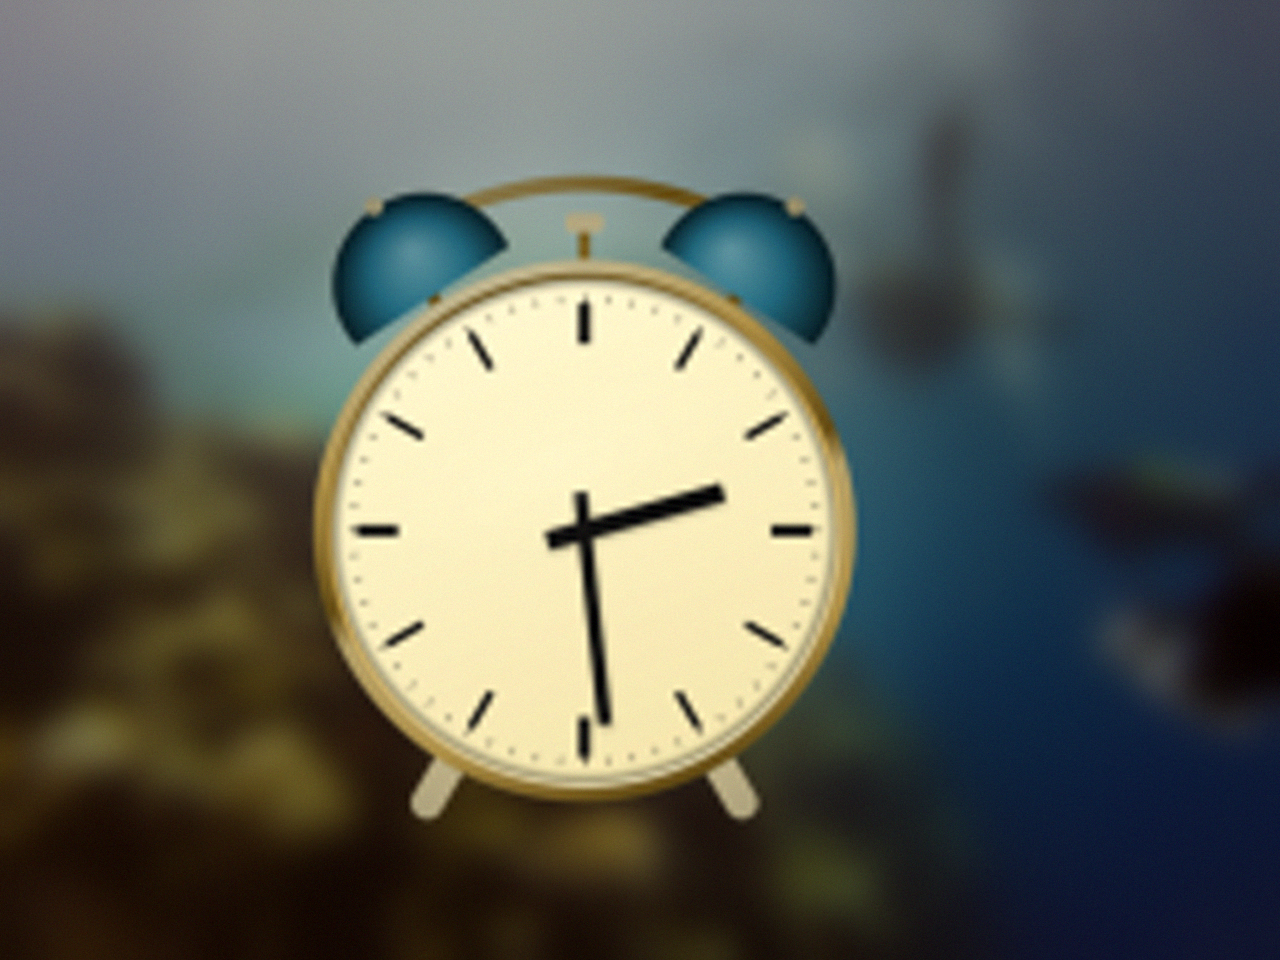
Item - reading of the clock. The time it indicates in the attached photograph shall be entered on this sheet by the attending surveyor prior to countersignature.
2:29
